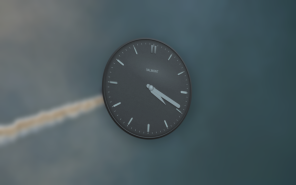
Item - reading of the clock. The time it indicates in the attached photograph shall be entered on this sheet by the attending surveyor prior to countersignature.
4:19
